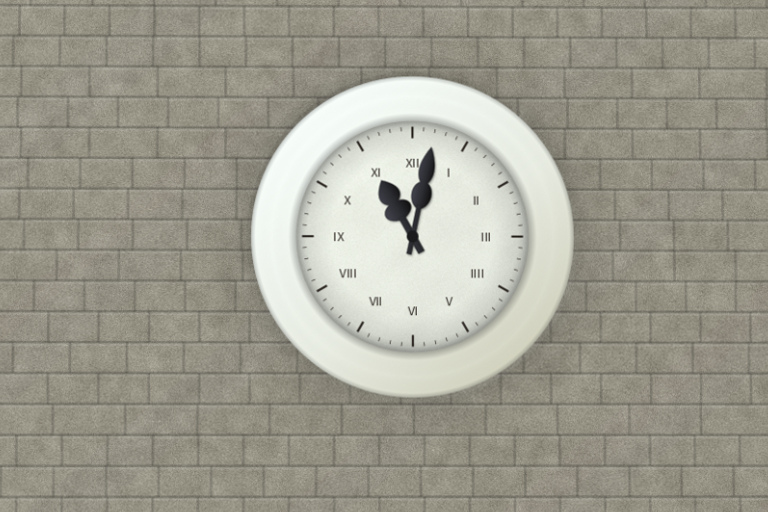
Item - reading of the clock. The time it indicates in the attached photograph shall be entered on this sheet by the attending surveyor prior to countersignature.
11:02
